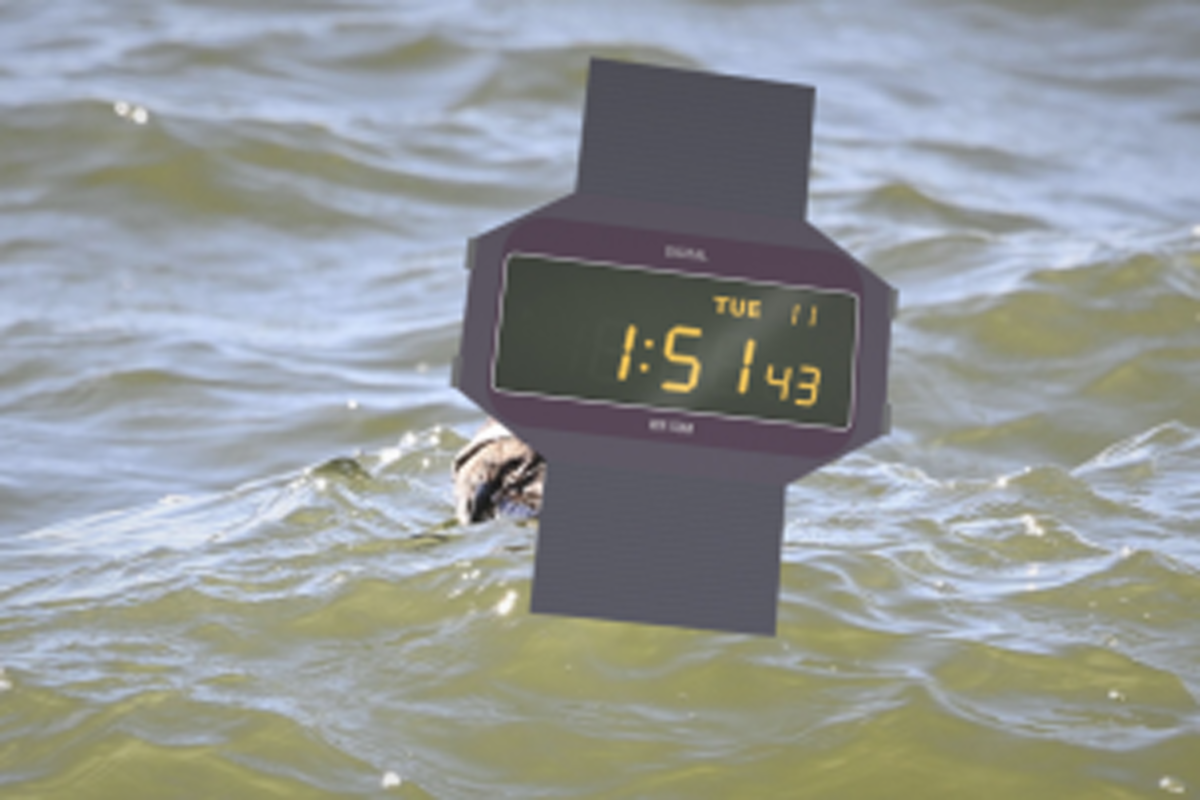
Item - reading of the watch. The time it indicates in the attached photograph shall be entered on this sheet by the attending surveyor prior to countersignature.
1:51:43
